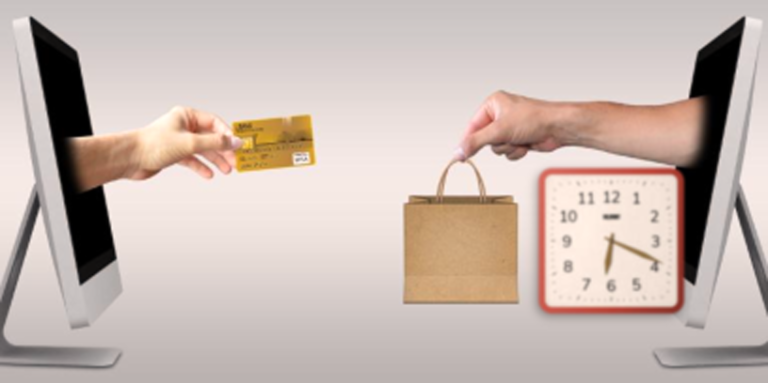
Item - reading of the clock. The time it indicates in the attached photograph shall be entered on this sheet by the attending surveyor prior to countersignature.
6:19
